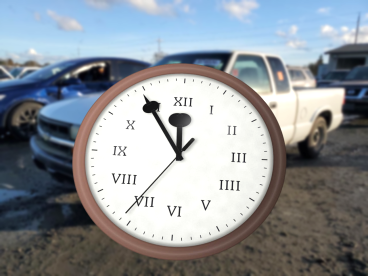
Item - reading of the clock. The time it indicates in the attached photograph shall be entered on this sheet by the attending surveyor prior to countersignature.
11:54:36
